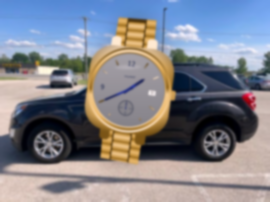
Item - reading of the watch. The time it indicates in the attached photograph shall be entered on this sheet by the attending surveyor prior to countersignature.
1:40
